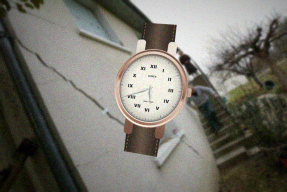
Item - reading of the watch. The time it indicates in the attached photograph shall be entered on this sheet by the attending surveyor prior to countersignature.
5:41
